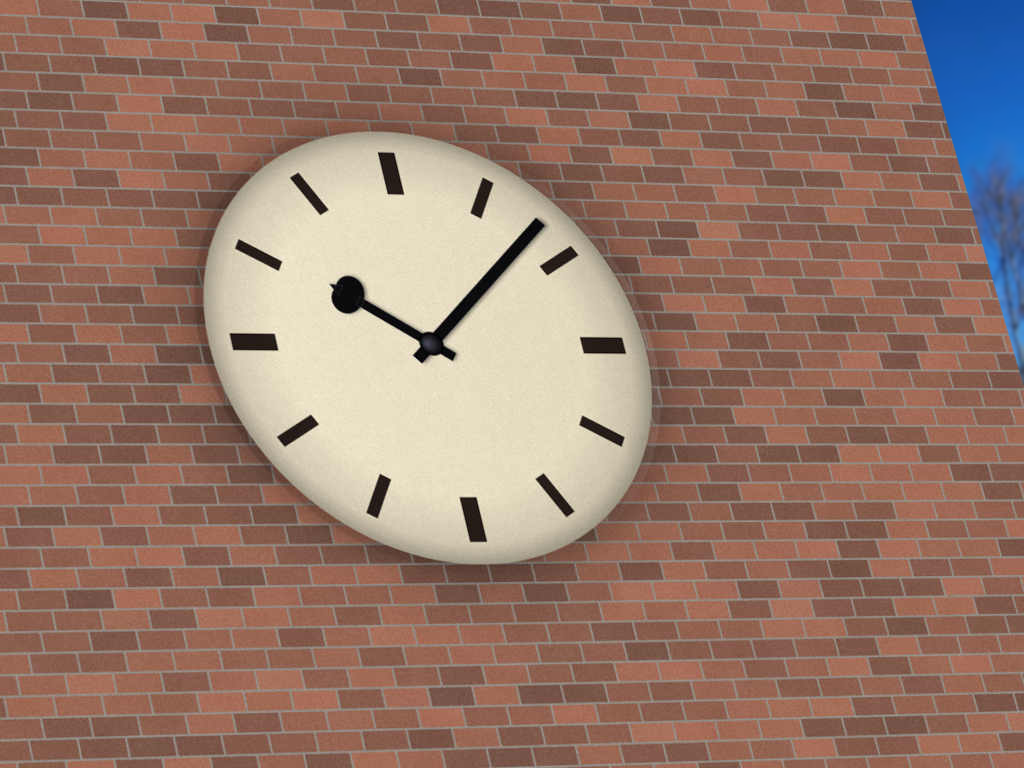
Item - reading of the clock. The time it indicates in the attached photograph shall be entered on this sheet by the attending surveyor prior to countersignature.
10:08
